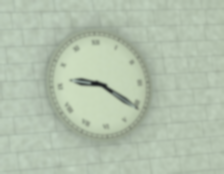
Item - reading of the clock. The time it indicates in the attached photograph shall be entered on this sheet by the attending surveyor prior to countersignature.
9:21
